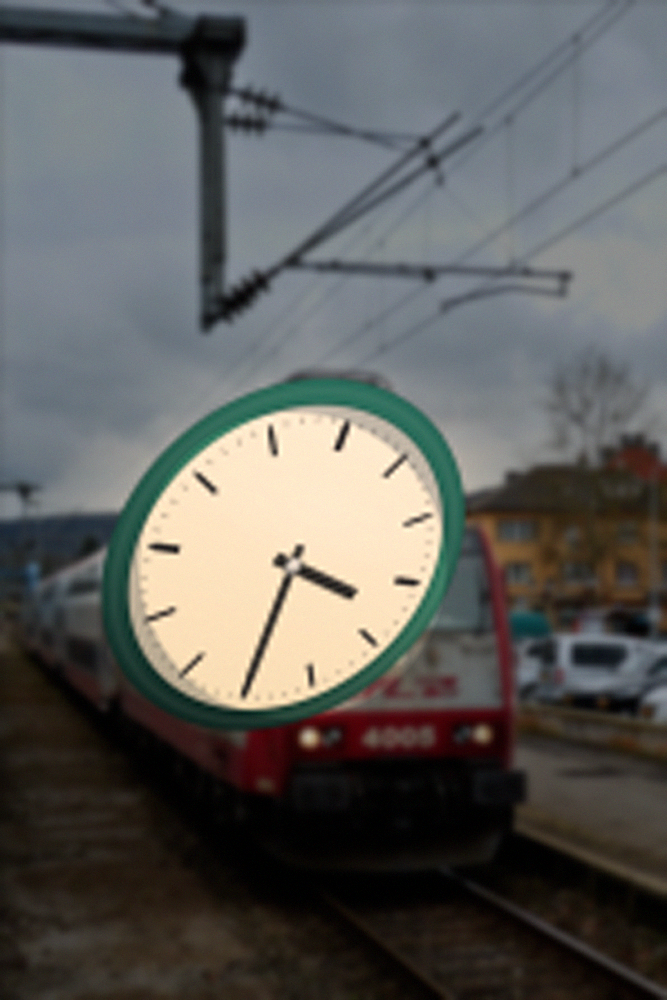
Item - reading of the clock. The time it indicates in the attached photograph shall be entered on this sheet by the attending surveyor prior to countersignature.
3:30
